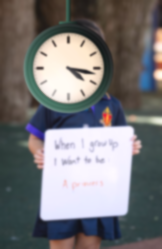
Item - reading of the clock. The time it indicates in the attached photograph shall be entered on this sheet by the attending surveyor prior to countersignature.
4:17
